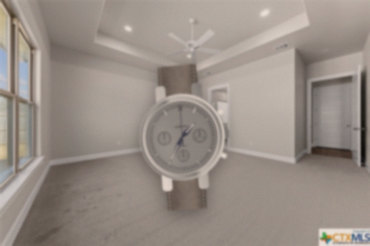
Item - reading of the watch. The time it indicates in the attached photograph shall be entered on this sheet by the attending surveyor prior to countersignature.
1:35
